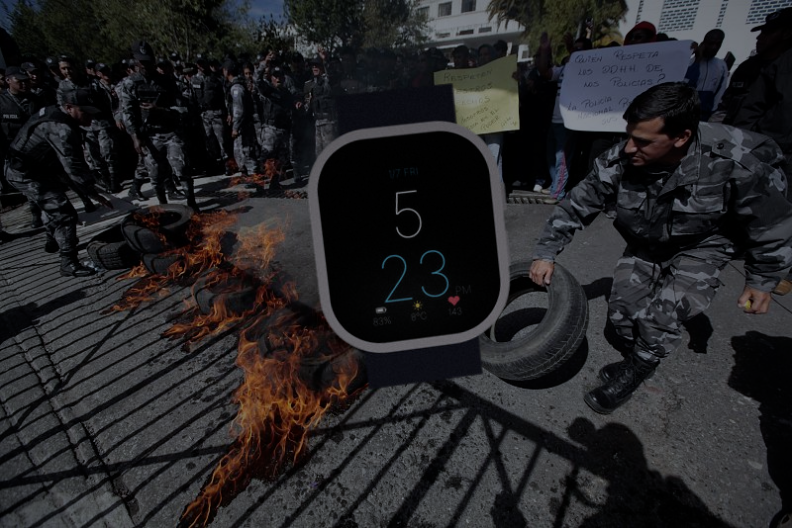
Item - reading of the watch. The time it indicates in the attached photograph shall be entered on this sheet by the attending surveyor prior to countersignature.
5:23
